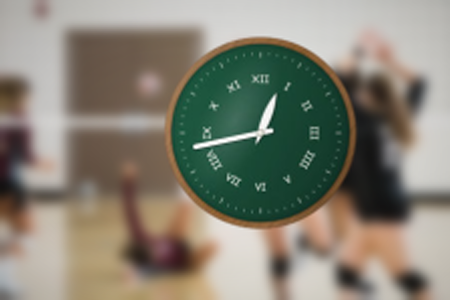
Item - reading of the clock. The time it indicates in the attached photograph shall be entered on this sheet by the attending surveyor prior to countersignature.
12:43
